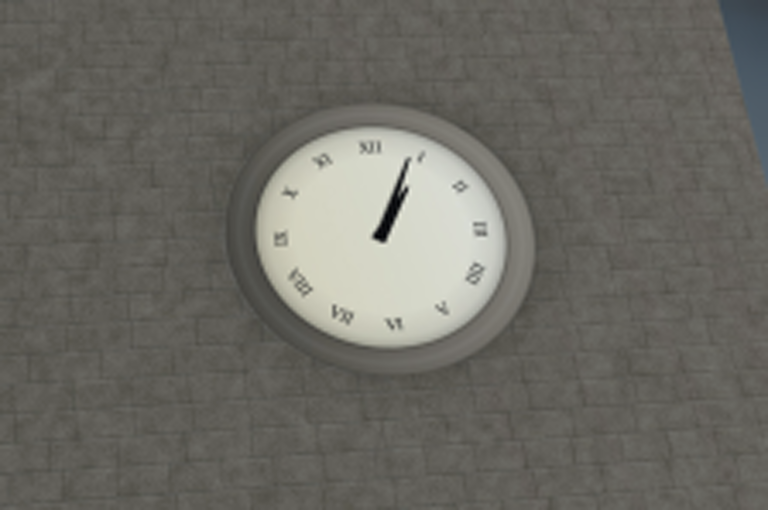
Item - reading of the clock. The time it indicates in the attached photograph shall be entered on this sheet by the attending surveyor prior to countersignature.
1:04
